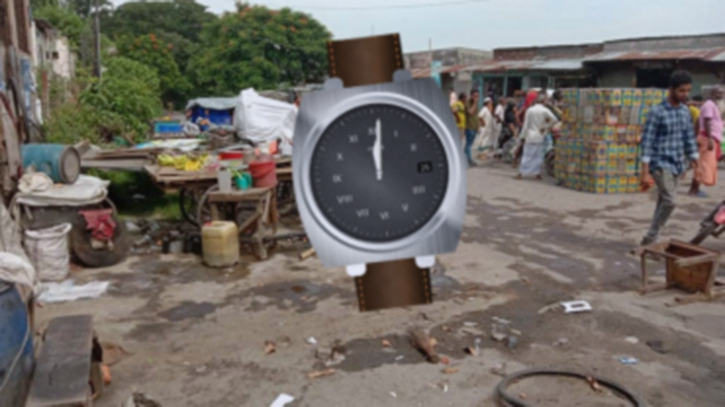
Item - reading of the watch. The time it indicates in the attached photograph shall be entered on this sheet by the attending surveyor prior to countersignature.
12:01
